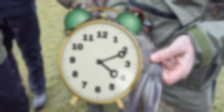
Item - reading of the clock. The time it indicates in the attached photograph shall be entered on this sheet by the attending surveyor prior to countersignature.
4:11
